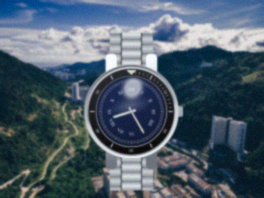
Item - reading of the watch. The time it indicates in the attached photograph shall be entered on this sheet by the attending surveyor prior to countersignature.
8:25
